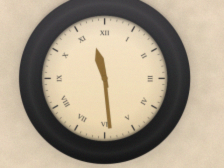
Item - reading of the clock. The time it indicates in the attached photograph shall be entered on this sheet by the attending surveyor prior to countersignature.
11:29
